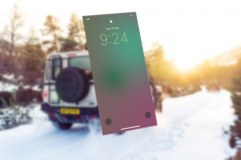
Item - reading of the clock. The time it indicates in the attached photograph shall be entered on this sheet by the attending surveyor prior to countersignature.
9:24
